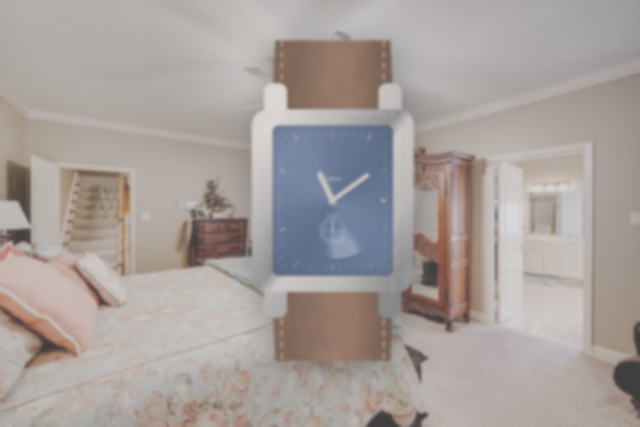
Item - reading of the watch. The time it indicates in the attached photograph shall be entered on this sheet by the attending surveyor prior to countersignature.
11:09
